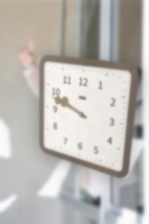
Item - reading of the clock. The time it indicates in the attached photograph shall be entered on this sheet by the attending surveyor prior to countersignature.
9:48
